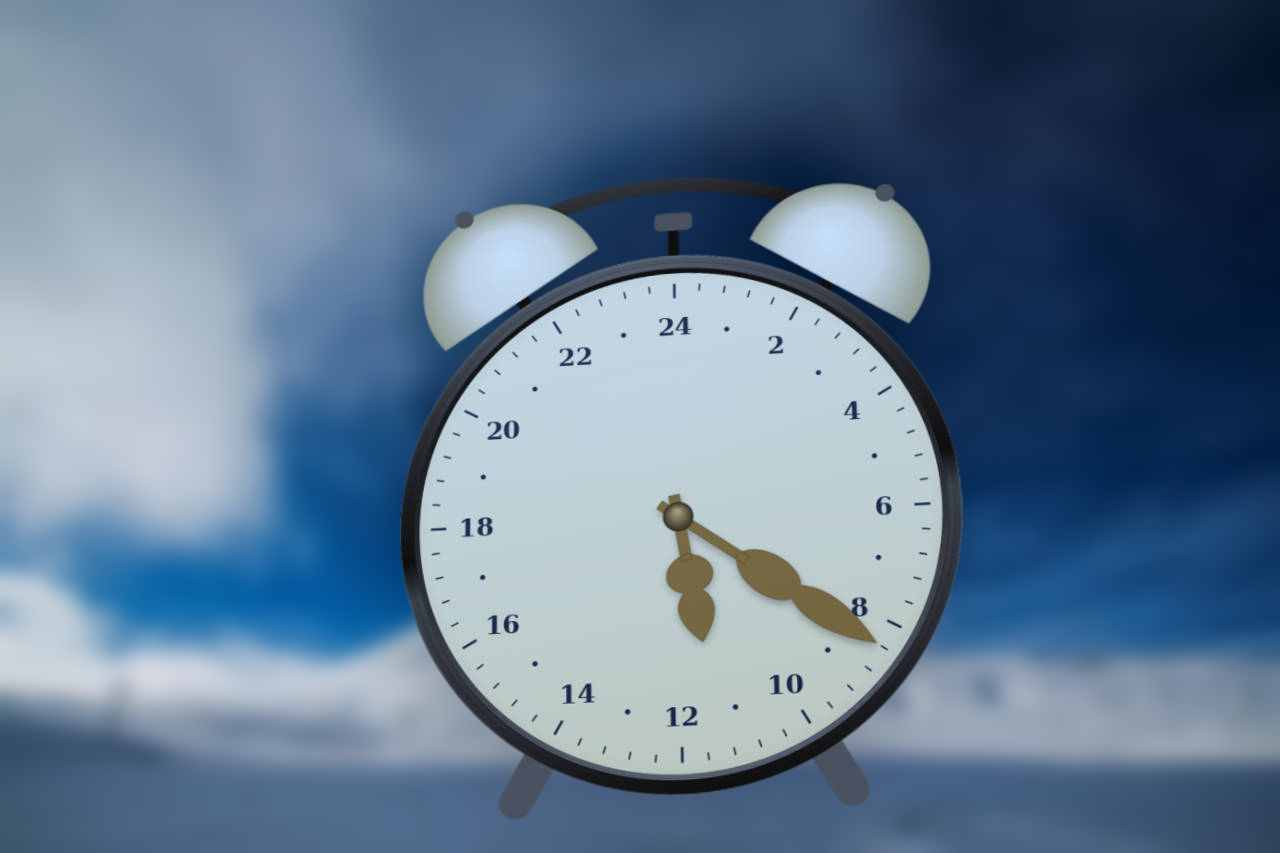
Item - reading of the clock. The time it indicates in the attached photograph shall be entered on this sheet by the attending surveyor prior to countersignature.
11:21
